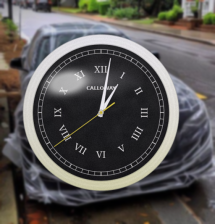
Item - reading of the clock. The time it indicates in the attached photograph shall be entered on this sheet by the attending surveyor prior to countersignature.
1:01:39
